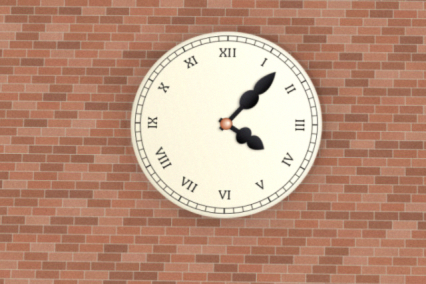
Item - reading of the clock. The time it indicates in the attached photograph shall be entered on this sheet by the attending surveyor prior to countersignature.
4:07
